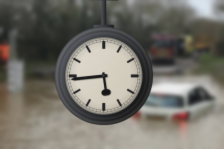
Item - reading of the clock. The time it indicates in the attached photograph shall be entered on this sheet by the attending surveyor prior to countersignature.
5:44
